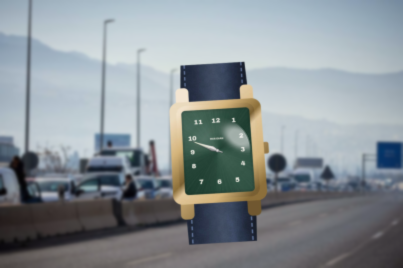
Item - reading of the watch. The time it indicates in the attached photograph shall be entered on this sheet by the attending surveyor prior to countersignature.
9:49
